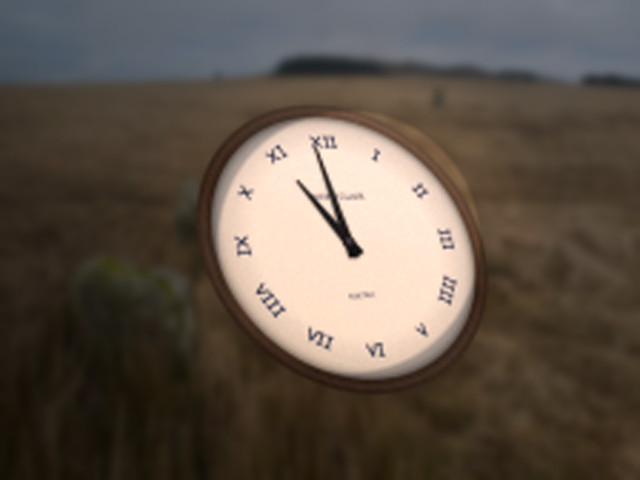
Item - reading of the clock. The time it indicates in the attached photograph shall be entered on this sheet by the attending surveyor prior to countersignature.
10:59
